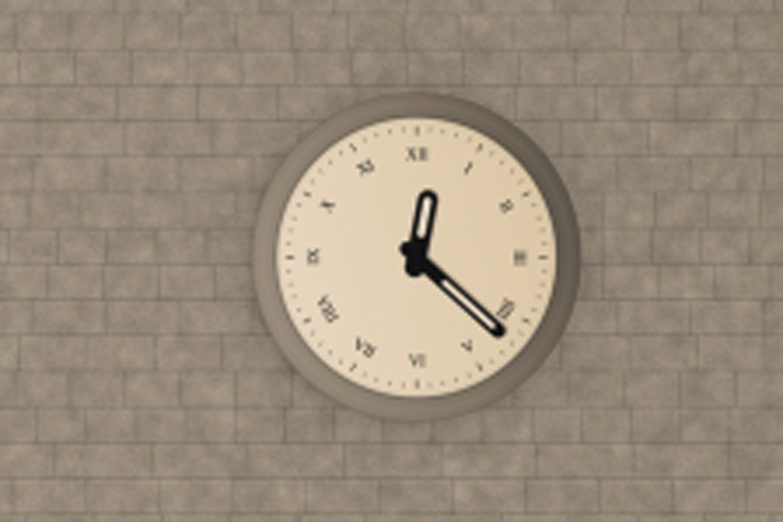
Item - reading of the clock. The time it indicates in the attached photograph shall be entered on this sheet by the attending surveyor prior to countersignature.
12:22
